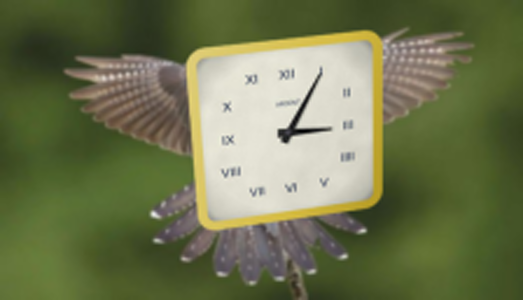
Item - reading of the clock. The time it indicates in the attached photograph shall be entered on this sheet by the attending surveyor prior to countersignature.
3:05
